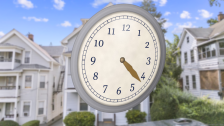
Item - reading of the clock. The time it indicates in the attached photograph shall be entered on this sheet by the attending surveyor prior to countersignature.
4:22
